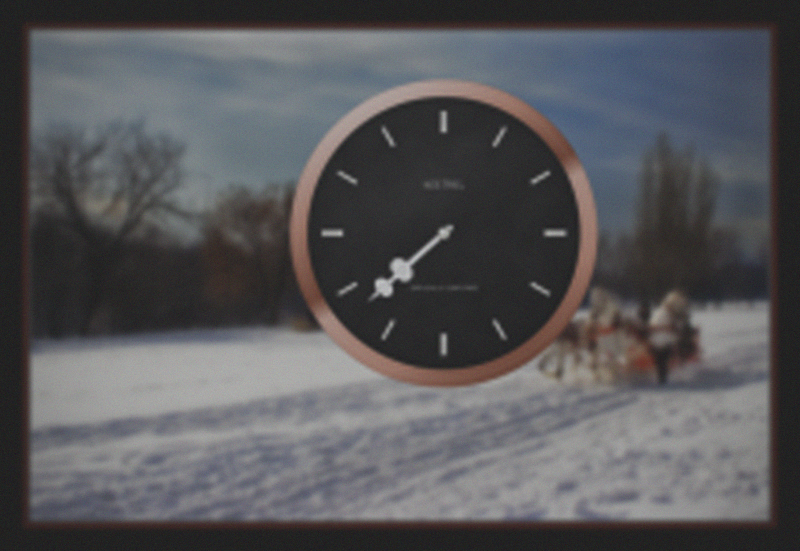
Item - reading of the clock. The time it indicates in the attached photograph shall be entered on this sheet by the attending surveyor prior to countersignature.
7:38
